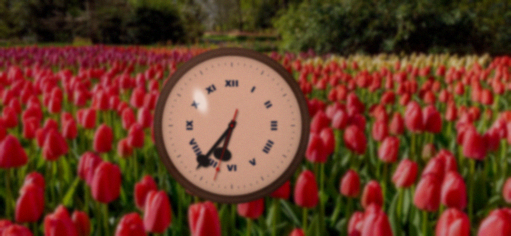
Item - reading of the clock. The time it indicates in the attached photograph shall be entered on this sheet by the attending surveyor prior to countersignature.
6:36:33
